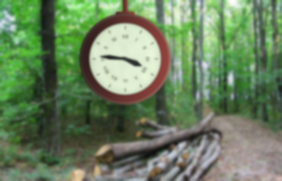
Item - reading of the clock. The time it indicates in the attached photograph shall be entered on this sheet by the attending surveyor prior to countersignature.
3:46
